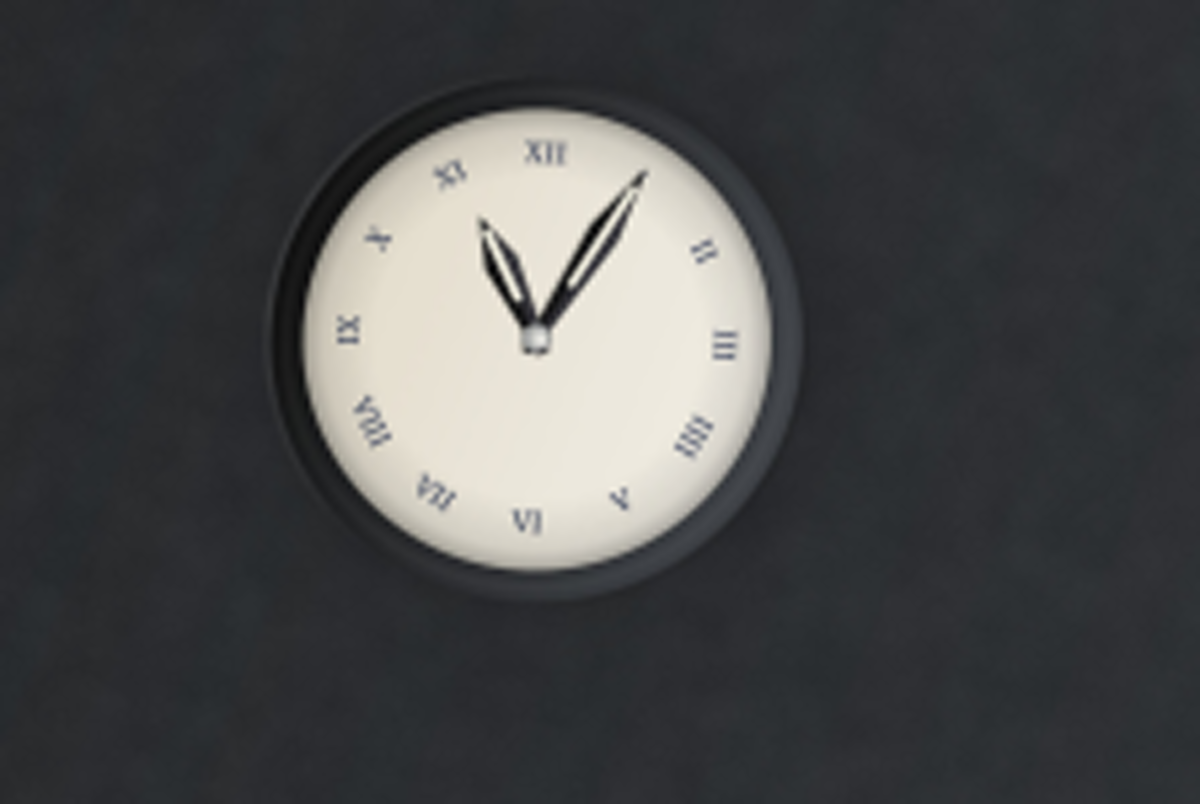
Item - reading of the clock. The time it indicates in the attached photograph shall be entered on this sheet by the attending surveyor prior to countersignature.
11:05
